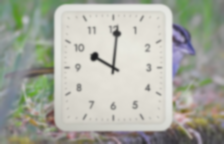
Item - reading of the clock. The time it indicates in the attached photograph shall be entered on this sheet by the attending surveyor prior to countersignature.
10:01
